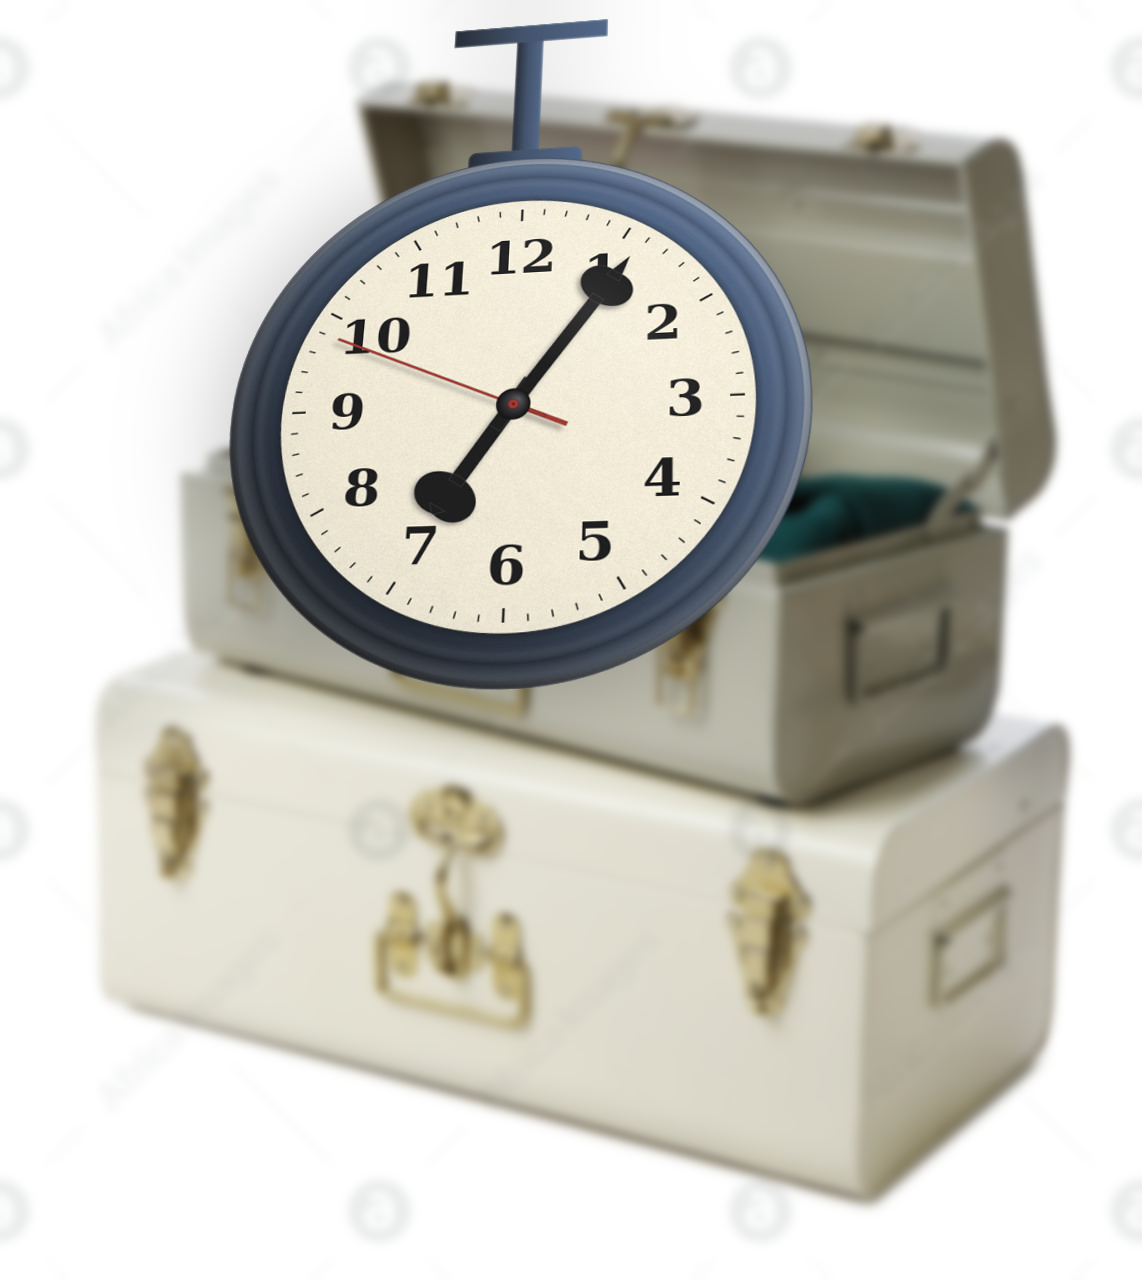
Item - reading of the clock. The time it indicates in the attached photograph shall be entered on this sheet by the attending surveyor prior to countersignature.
7:05:49
